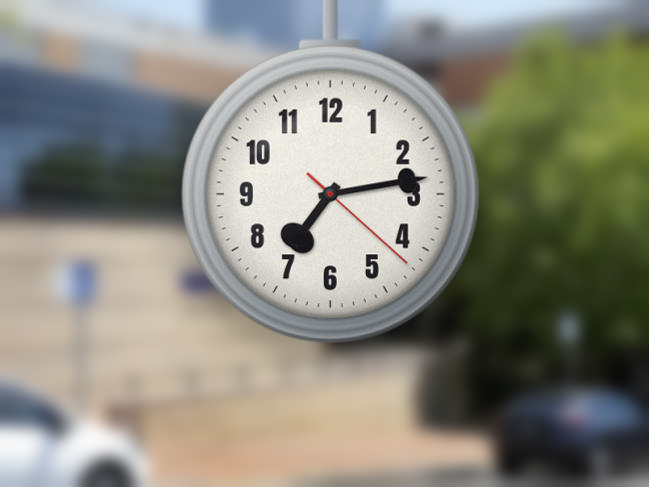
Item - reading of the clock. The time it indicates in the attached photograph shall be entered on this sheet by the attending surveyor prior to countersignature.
7:13:22
